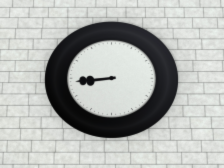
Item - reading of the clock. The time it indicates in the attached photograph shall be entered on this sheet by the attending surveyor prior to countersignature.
8:44
